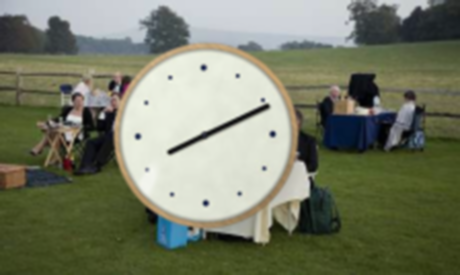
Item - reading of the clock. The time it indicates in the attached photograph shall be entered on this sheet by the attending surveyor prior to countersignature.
8:11
